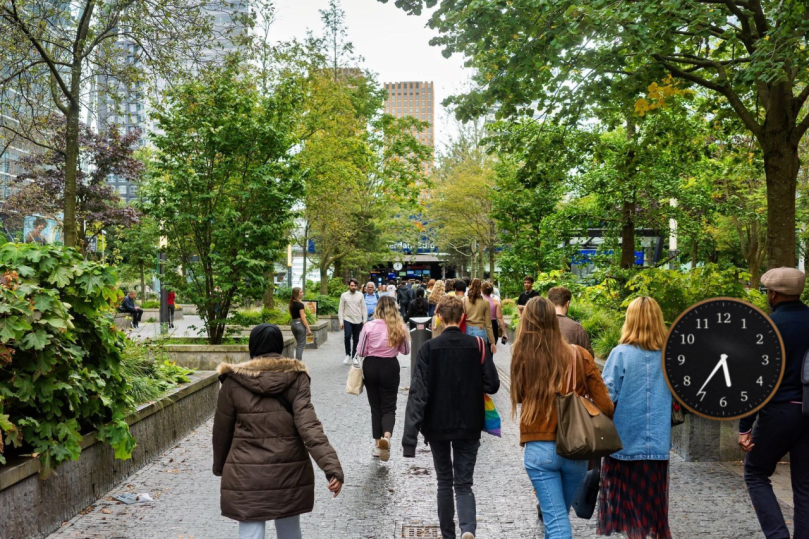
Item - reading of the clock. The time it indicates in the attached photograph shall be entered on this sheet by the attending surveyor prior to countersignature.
5:36
